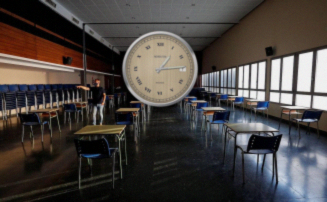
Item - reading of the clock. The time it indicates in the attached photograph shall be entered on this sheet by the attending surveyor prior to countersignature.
1:14
